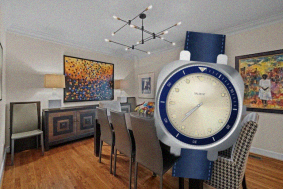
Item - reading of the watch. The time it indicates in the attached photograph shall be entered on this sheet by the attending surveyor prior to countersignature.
7:37
